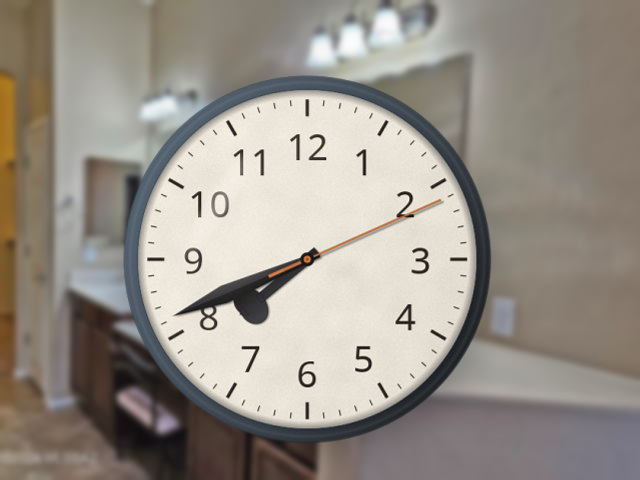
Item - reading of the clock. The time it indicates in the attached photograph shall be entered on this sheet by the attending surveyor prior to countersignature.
7:41:11
